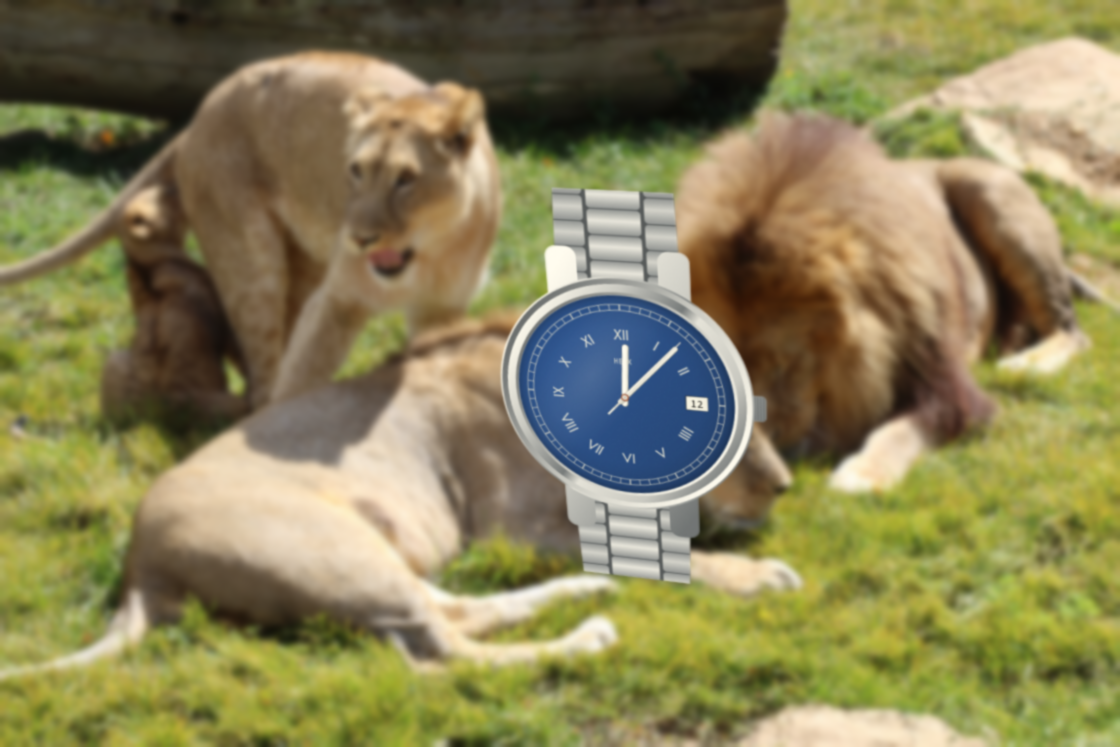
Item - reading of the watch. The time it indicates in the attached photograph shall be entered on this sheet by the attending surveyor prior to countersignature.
12:07:07
